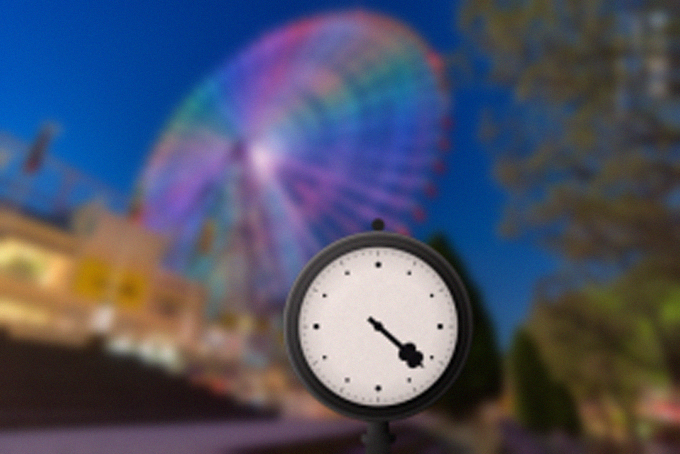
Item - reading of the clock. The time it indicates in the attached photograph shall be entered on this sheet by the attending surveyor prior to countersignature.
4:22
